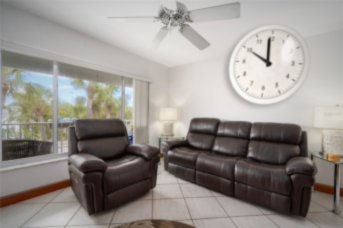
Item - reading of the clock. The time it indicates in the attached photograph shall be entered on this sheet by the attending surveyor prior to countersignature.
9:59
